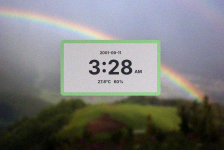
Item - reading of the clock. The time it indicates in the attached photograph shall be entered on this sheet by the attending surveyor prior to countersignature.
3:28
